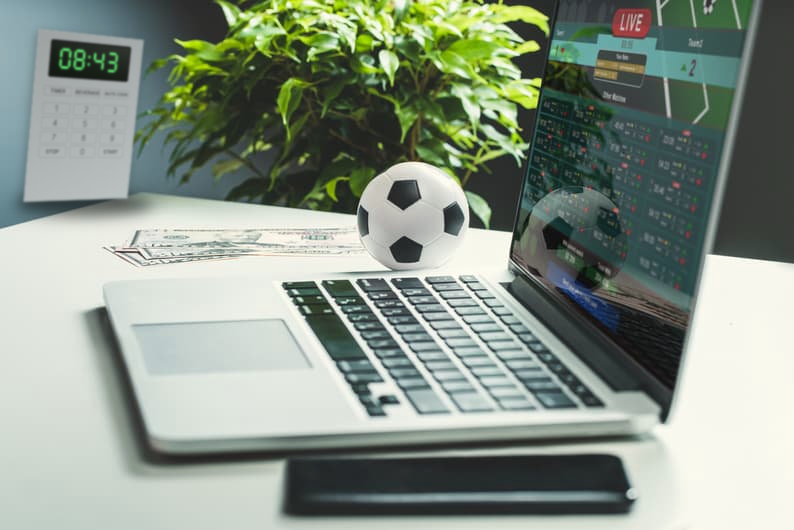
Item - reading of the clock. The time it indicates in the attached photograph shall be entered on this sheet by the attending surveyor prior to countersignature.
8:43
